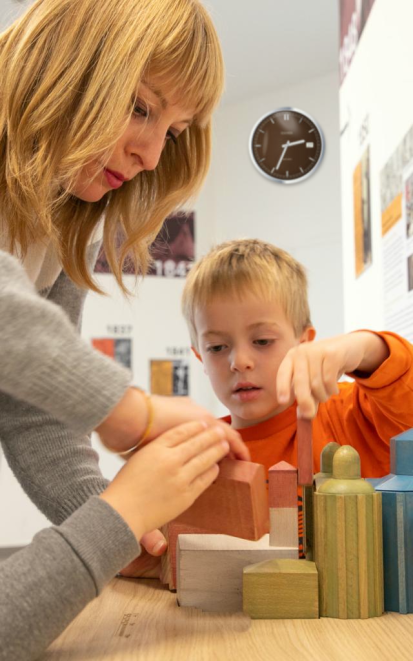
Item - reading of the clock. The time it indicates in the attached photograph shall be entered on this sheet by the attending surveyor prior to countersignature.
2:34
